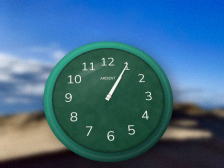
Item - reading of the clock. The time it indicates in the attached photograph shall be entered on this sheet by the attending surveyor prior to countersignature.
1:05
